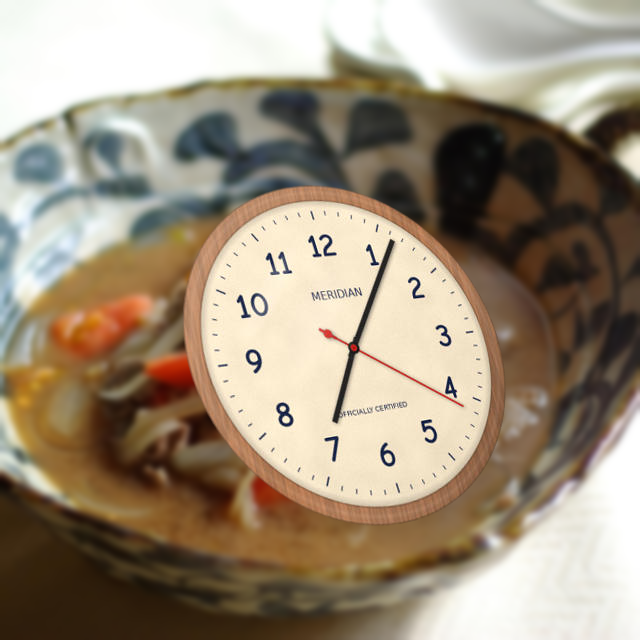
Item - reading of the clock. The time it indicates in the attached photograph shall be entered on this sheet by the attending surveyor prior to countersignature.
7:06:21
